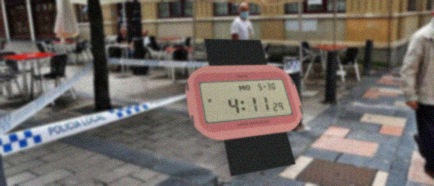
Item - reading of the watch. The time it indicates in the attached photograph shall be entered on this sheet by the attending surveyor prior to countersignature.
4:11
